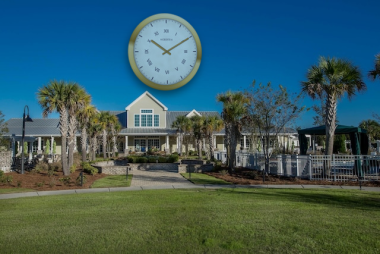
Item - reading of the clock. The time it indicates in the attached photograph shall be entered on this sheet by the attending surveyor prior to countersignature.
10:10
